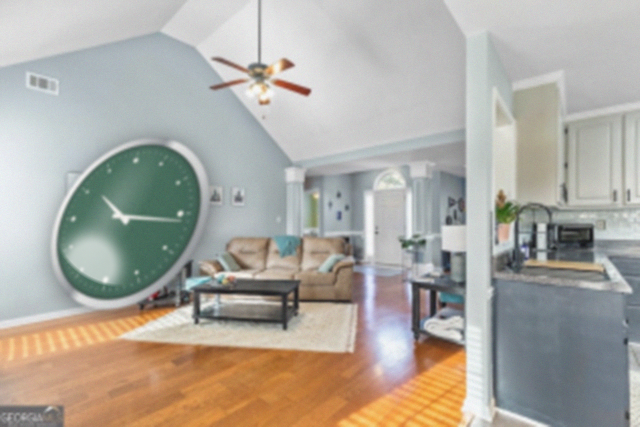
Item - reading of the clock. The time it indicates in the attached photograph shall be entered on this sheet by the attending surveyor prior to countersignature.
10:16
